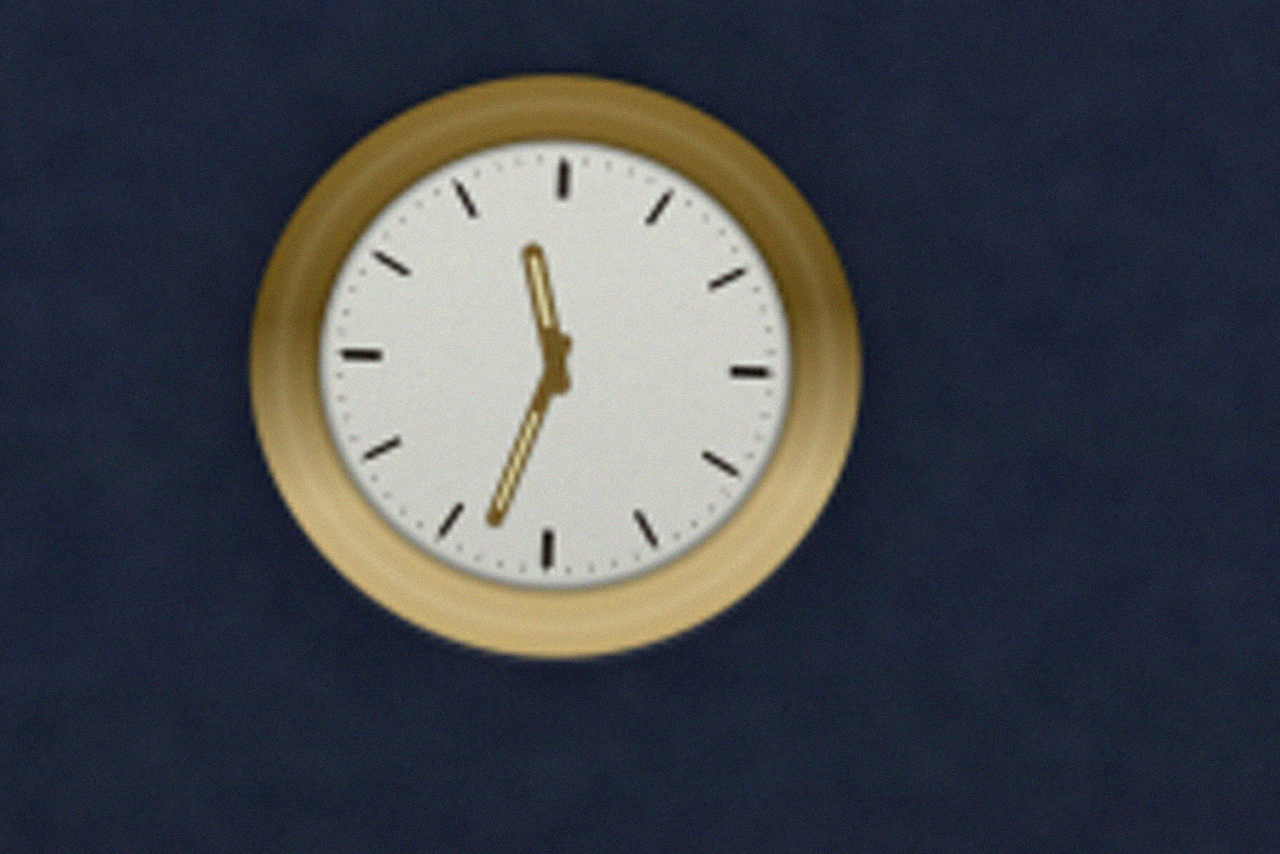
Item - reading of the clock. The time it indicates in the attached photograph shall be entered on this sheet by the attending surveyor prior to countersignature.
11:33
